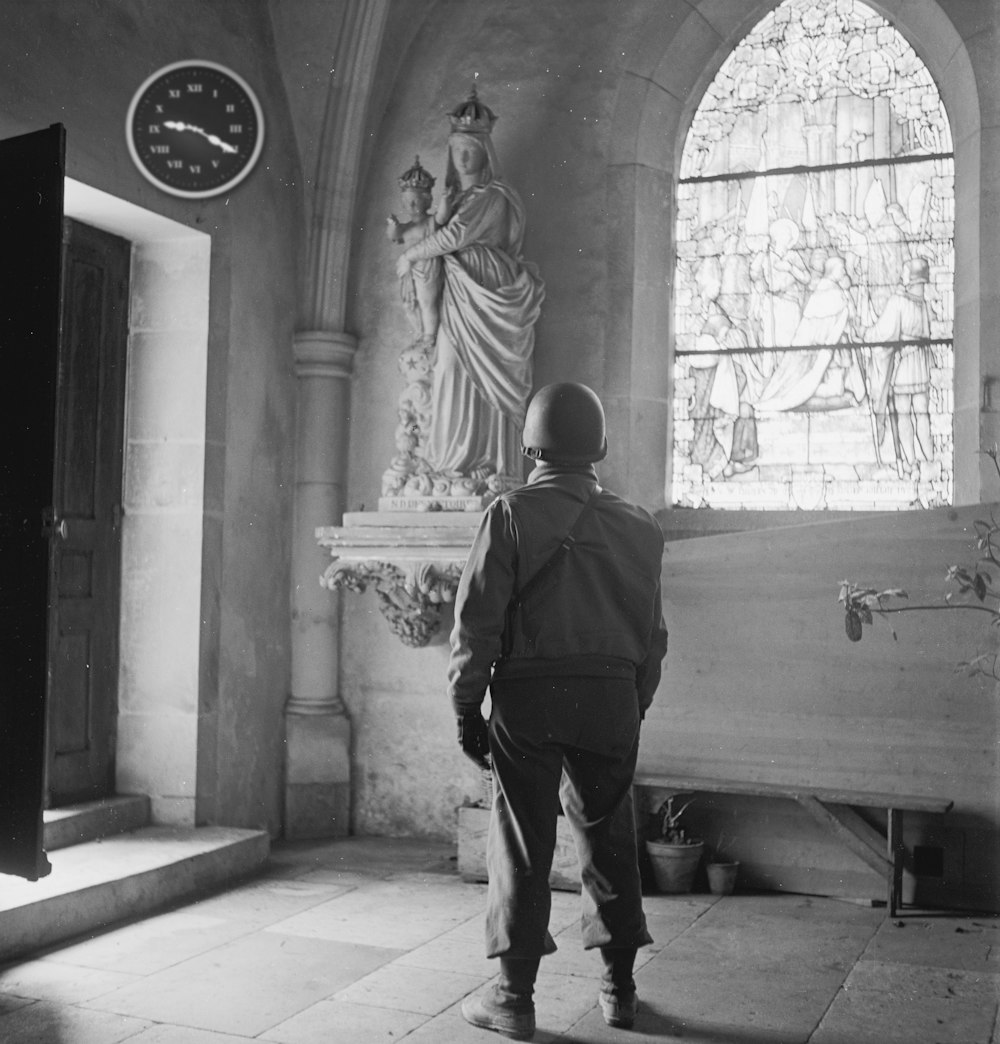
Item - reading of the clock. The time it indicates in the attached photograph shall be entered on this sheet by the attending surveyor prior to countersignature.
9:20
